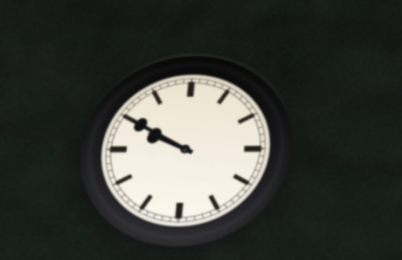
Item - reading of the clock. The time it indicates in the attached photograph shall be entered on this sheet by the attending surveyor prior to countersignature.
9:50
